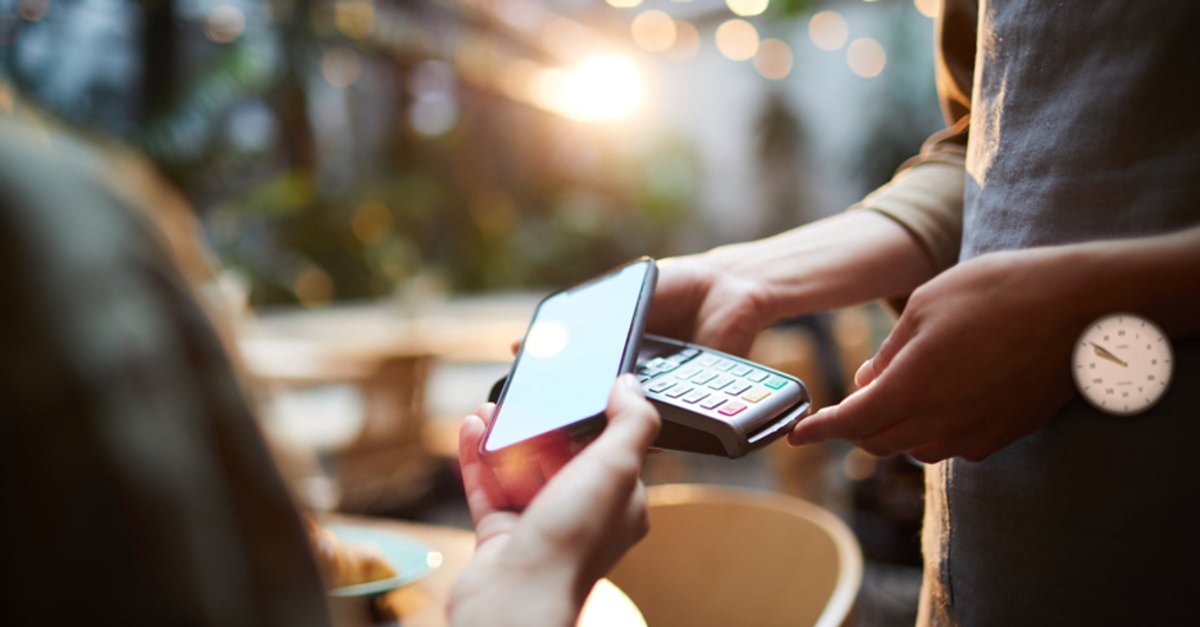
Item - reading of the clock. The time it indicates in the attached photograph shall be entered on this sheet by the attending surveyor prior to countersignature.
9:51
